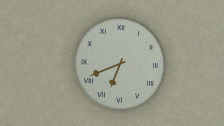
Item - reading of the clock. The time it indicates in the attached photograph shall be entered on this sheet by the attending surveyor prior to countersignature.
6:41
